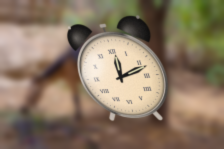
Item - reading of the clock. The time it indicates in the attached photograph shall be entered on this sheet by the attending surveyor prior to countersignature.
12:12
